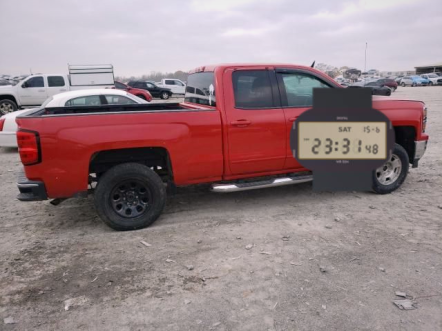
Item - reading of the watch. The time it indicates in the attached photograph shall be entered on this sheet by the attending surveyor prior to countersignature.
23:31:48
